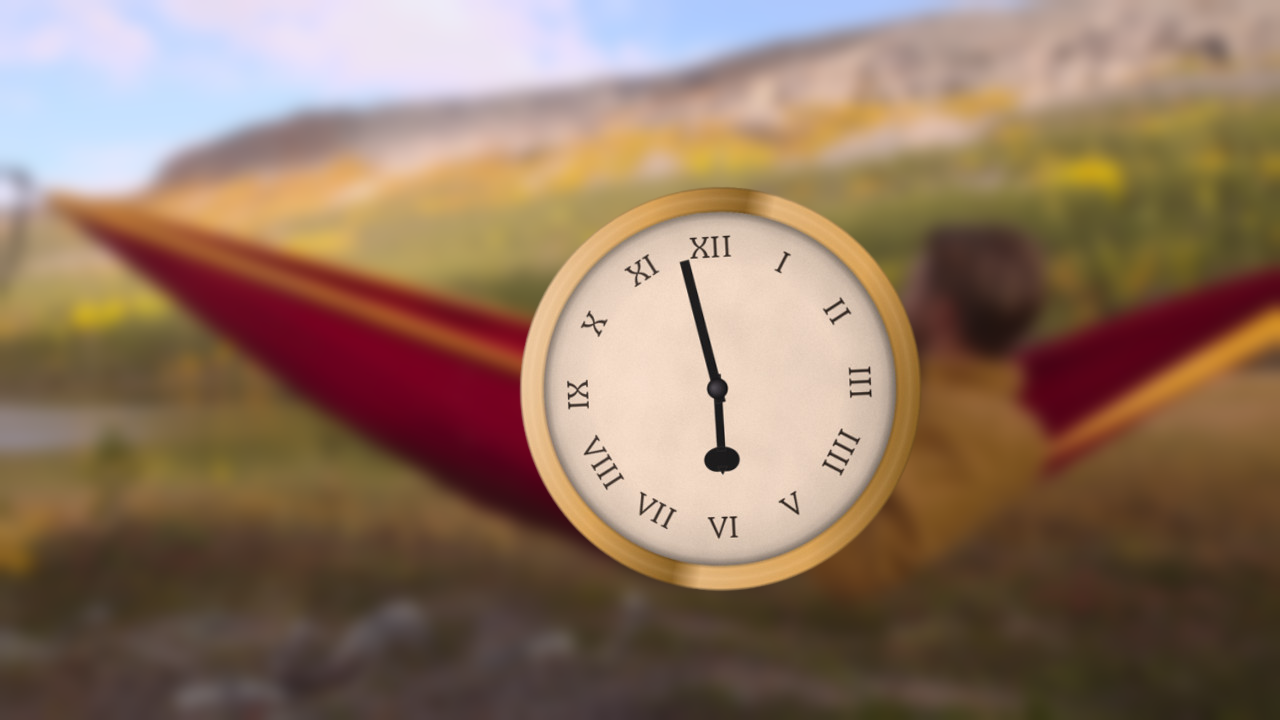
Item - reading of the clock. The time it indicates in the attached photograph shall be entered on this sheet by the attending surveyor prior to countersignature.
5:58
